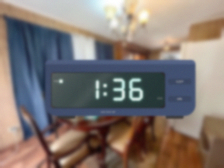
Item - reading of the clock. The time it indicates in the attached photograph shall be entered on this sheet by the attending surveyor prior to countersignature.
1:36
